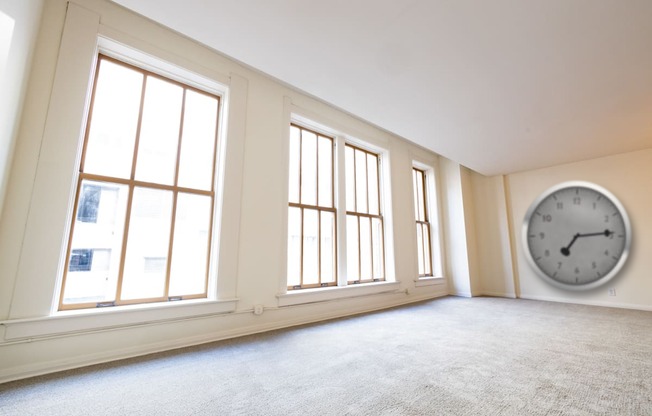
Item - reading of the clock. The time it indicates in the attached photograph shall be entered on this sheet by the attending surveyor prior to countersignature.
7:14
